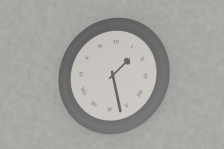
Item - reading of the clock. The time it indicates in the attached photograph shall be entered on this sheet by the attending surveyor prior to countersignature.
1:27
